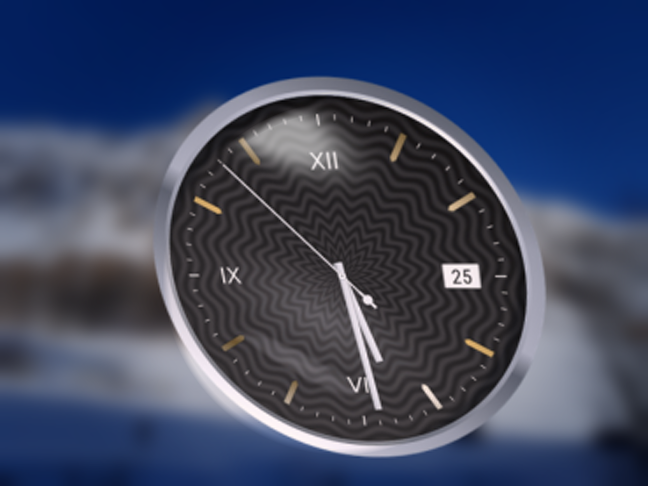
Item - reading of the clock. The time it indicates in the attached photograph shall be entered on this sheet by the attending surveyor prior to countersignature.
5:28:53
